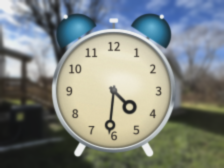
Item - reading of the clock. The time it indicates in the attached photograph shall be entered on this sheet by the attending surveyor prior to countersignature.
4:31
